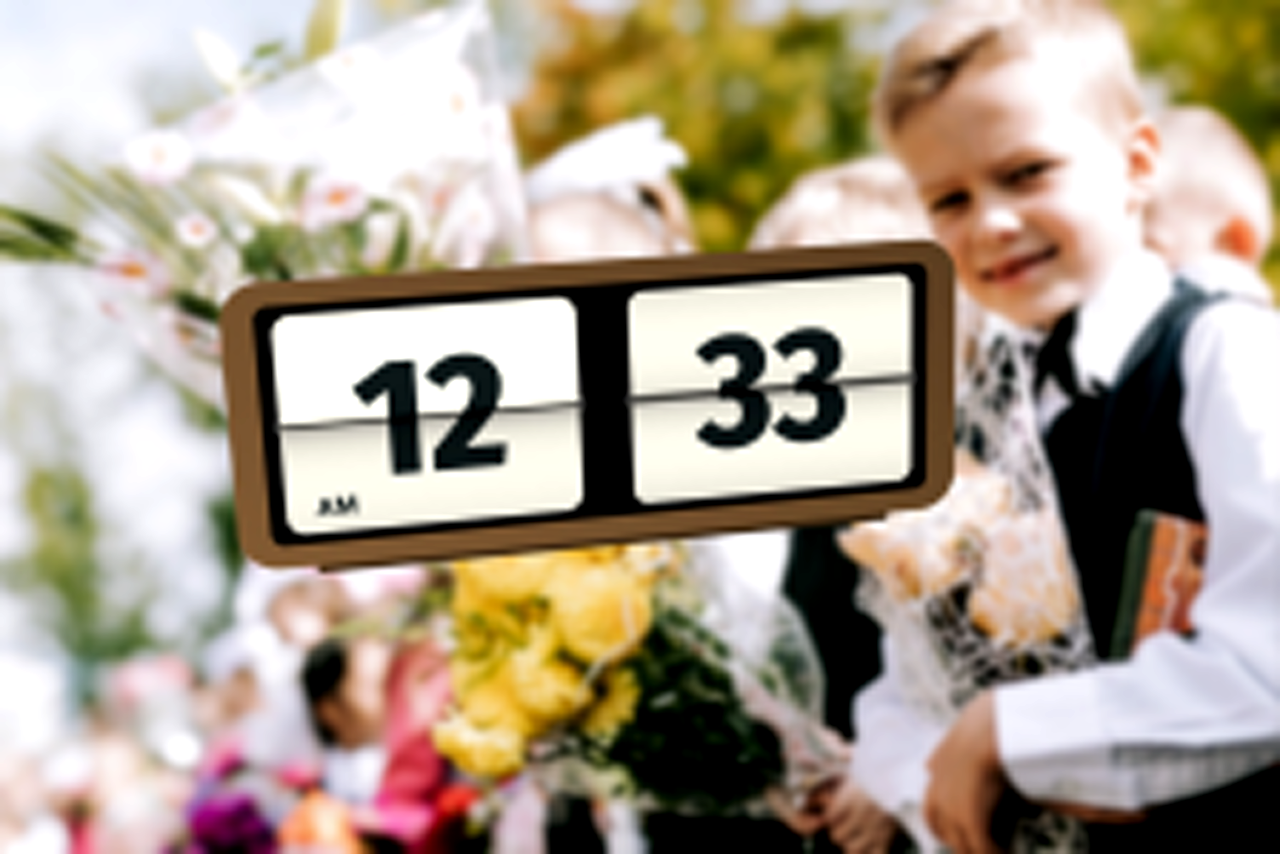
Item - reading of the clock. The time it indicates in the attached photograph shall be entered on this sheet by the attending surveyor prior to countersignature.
12:33
